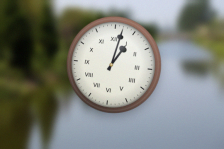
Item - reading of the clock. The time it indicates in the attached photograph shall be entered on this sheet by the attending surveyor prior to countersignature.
1:02
